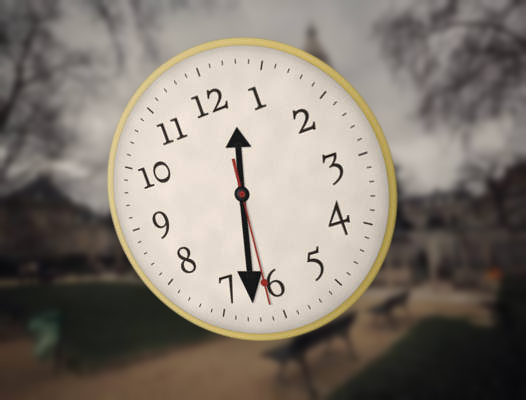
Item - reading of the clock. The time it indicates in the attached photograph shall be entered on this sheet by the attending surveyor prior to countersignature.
12:32:31
